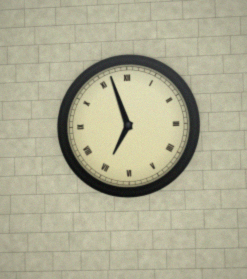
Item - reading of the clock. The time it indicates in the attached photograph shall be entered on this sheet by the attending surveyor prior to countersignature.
6:57
